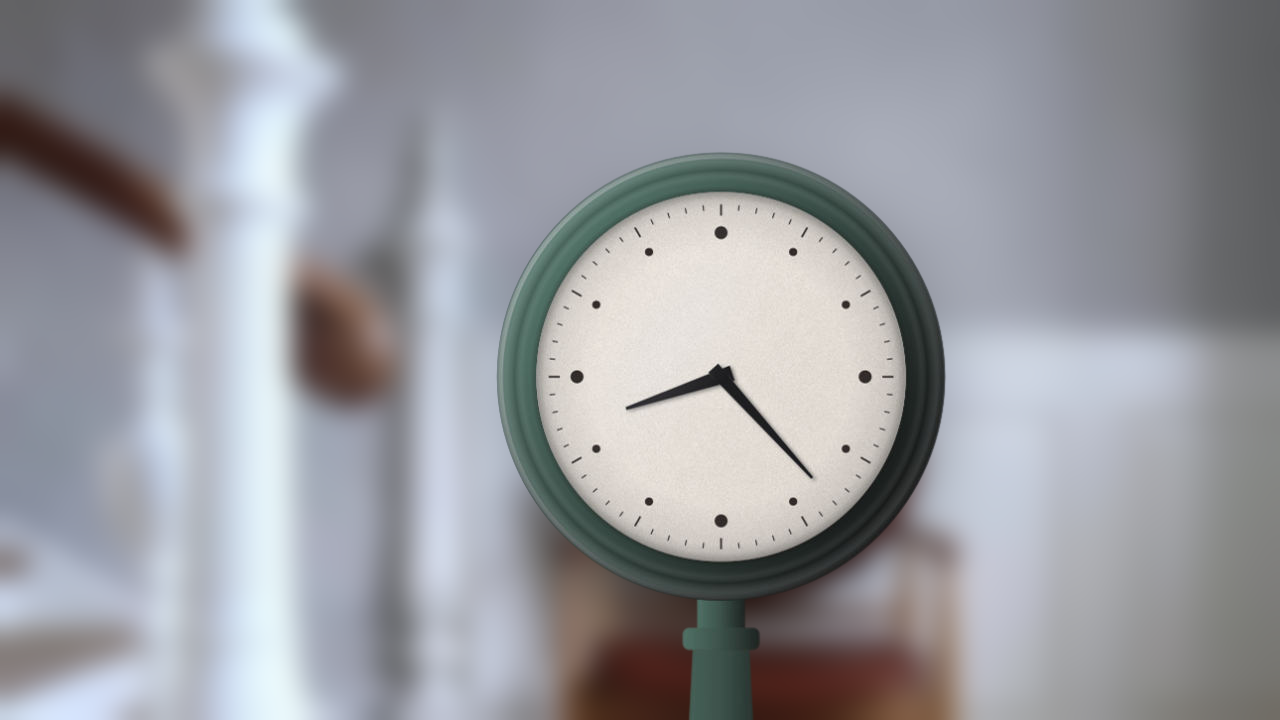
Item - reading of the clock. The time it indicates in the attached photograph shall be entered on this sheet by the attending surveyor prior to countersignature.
8:23
